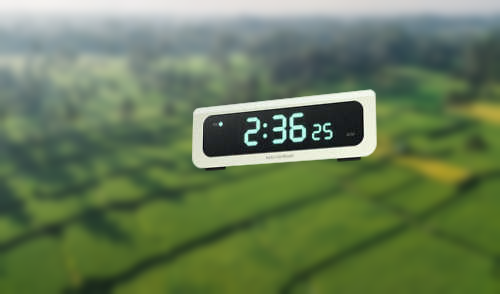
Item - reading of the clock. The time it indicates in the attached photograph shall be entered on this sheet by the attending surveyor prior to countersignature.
2:36:25
